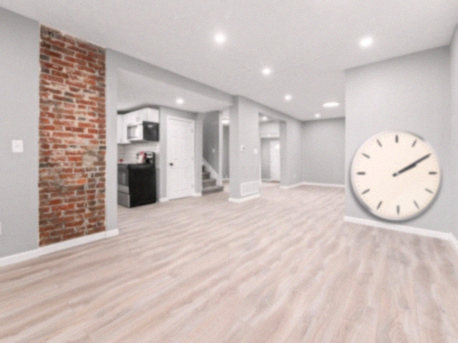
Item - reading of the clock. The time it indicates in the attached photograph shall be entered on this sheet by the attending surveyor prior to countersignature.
2:10
